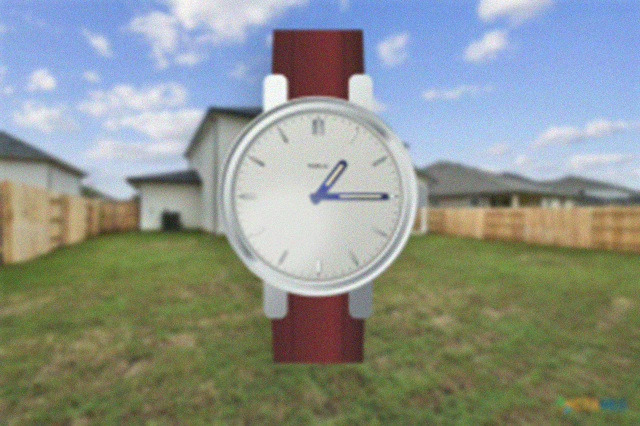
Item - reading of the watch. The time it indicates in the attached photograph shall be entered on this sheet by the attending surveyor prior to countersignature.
1:15
